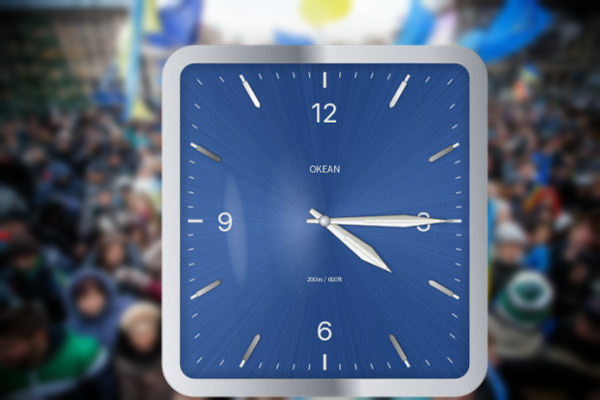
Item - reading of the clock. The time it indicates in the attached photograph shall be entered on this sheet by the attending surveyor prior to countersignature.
4:15
